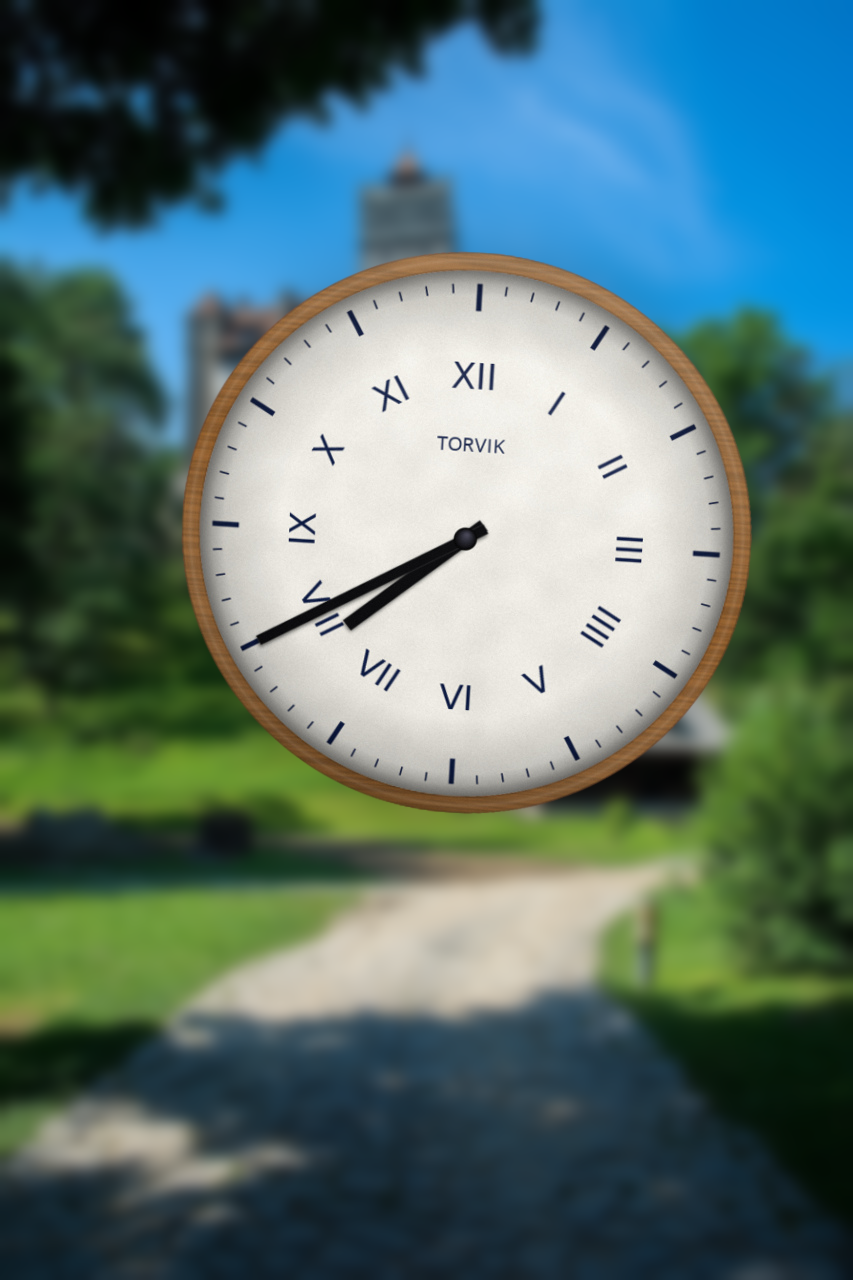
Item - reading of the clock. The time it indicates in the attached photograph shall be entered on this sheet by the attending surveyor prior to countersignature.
7:40
